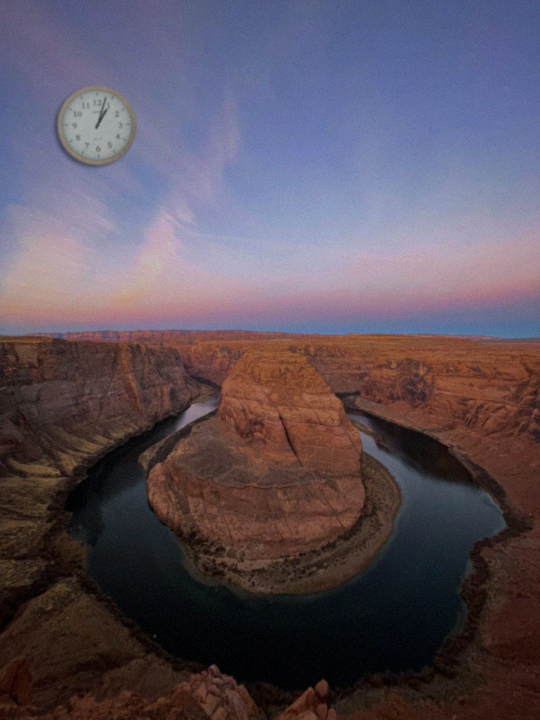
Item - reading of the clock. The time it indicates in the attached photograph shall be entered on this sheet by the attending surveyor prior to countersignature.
1:03
